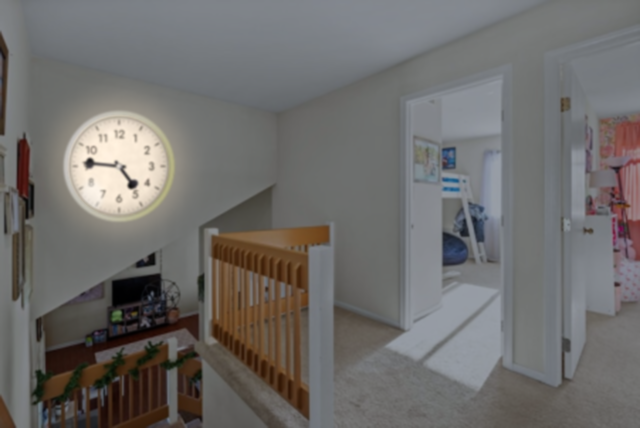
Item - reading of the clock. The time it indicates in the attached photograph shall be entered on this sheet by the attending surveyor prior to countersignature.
4:46
